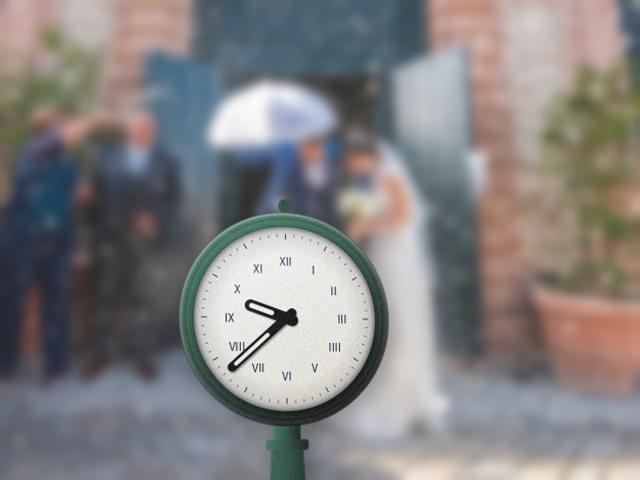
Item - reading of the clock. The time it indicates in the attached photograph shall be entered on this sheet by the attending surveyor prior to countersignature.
9:38
